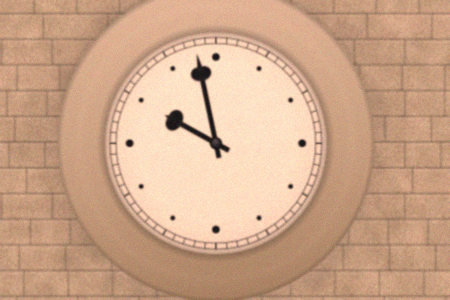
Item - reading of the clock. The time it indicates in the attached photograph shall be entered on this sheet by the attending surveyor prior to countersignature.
9:58
